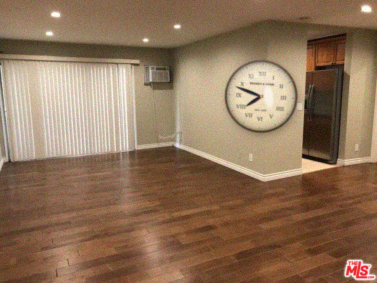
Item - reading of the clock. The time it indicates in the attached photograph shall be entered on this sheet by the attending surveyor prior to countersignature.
7:48
